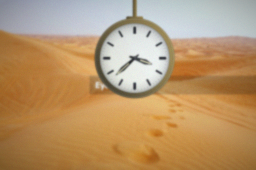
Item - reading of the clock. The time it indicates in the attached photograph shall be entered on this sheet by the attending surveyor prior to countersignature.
3:38
